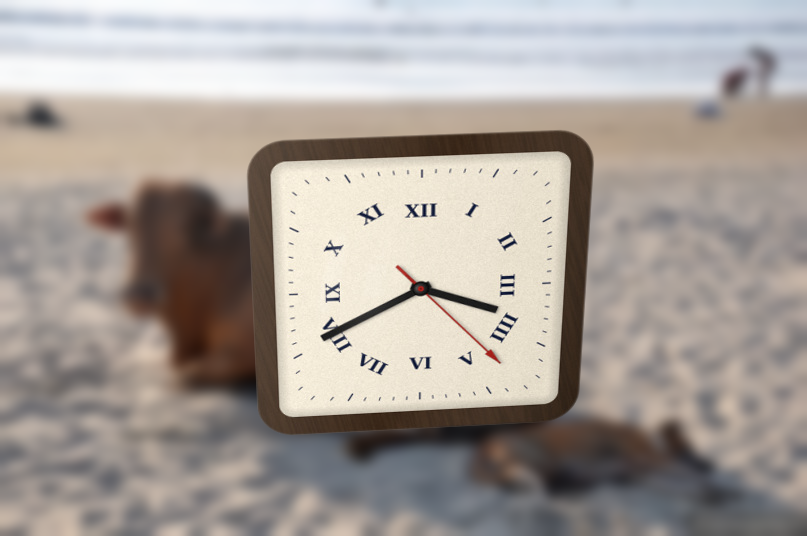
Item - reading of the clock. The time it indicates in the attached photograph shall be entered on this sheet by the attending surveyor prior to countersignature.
3:40:23
